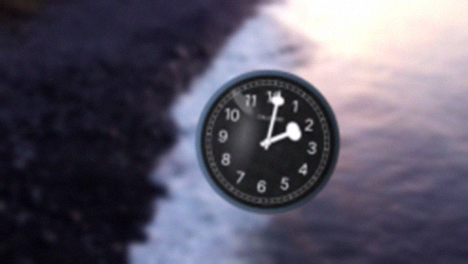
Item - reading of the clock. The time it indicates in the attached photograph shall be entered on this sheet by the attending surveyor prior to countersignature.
2:01
